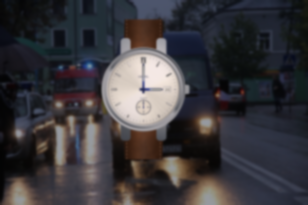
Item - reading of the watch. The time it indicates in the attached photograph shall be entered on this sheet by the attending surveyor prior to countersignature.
3:00
